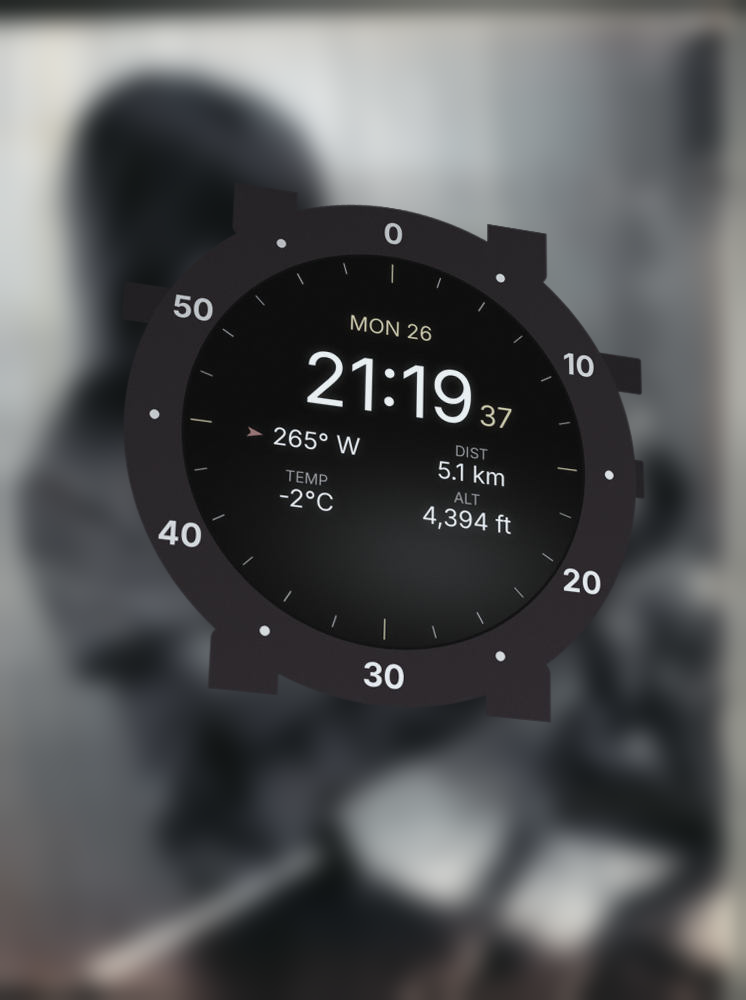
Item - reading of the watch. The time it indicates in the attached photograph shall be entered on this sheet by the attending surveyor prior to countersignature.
21:19:37
